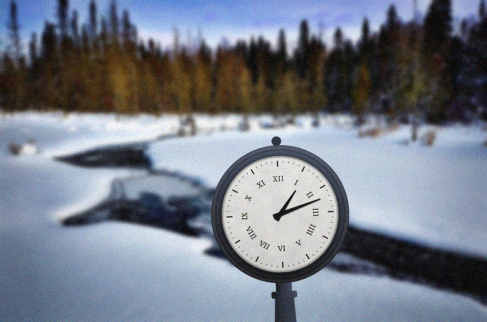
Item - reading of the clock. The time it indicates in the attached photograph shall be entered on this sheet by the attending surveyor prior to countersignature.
1:12
